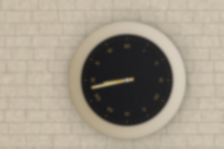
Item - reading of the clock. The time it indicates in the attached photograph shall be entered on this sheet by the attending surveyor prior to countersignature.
8:43
